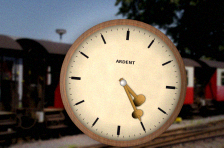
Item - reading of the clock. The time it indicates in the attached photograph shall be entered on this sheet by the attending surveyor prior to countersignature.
4:25
